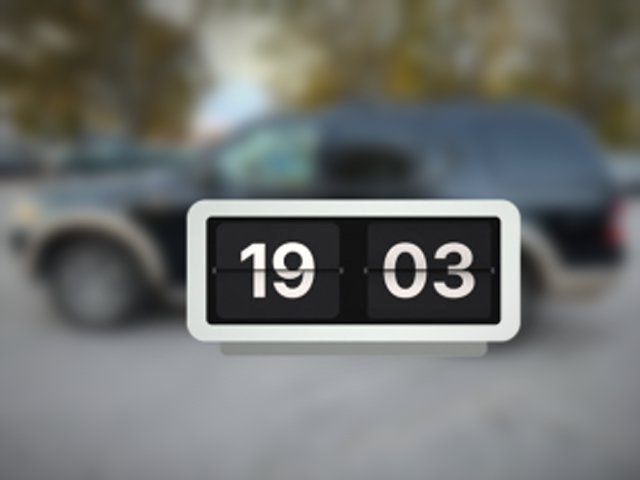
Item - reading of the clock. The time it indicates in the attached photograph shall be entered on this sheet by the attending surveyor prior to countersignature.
19:03
